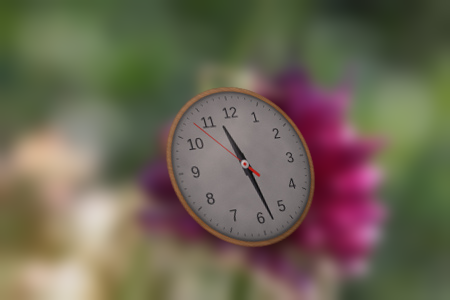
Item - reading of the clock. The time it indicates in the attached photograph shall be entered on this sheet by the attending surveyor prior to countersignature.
11:27:53
